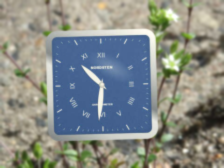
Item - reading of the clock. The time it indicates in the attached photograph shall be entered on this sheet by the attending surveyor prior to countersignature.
10:31
